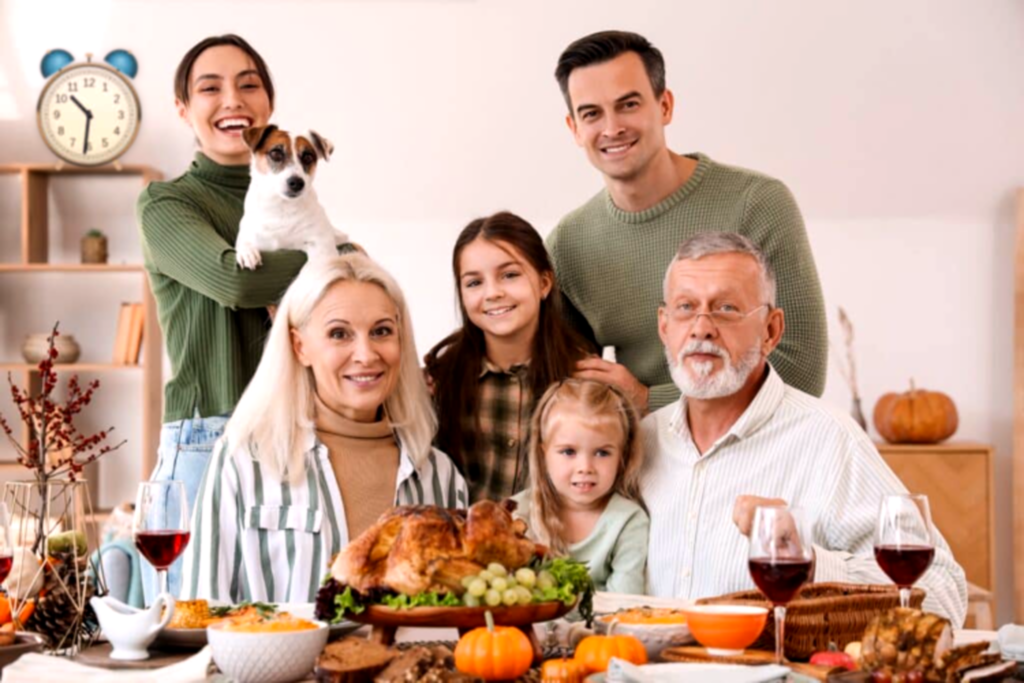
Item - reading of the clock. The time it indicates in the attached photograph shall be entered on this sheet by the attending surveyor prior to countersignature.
10:31
